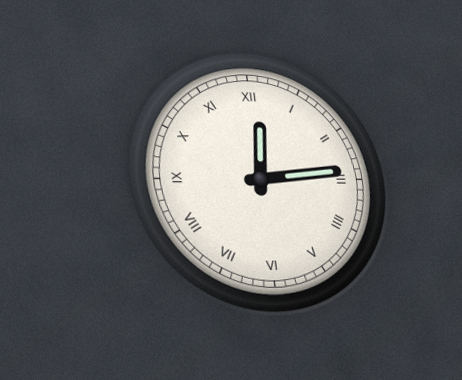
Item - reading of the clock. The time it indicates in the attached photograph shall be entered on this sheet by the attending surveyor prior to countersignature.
12:14
